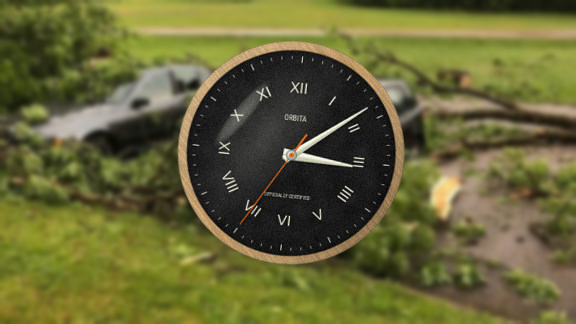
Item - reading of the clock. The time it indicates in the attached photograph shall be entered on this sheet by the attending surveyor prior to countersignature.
3:08:35
